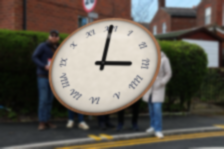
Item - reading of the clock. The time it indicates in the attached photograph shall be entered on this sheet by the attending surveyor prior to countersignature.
3:00
